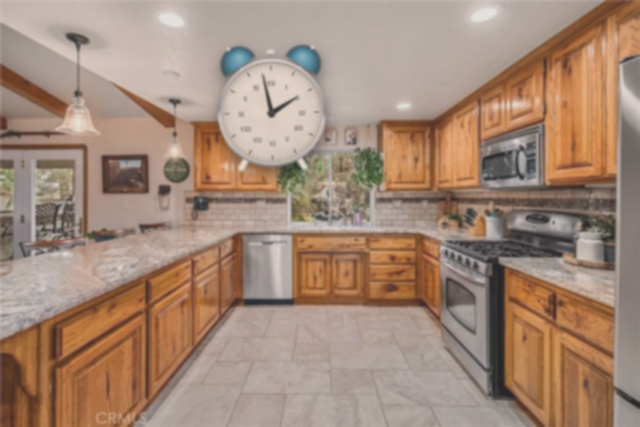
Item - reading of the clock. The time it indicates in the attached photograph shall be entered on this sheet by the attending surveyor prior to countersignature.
1:58
